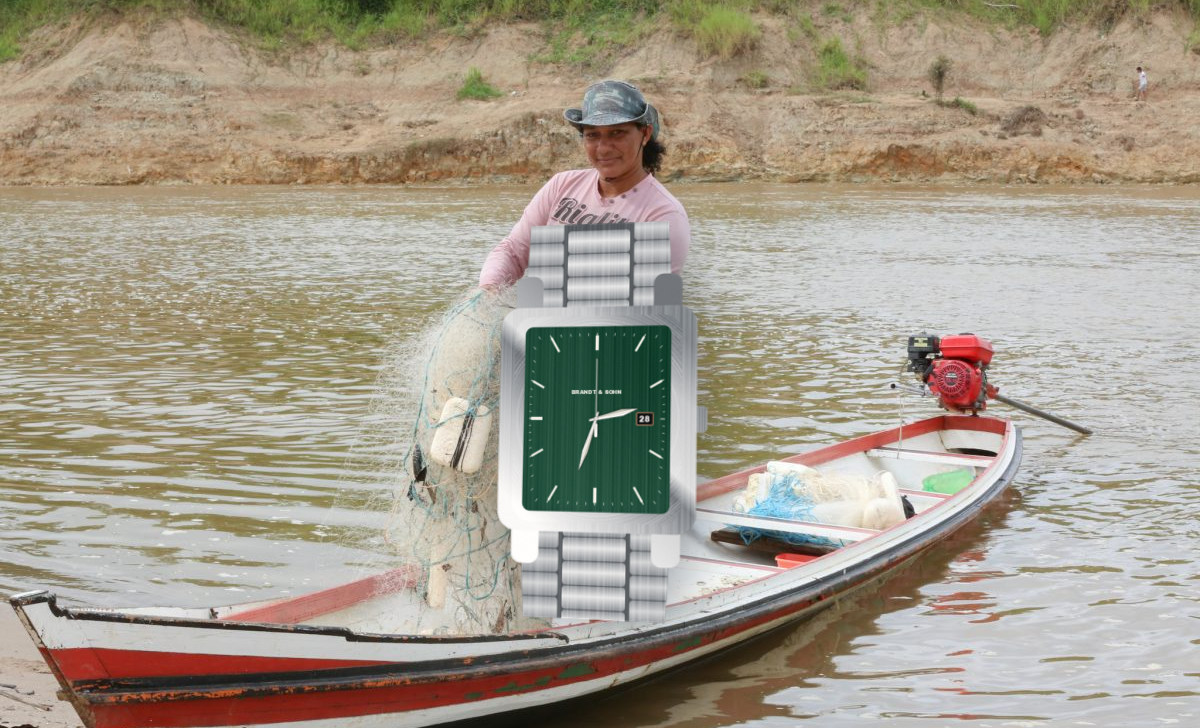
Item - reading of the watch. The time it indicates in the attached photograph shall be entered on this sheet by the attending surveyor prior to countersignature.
2:33:00
